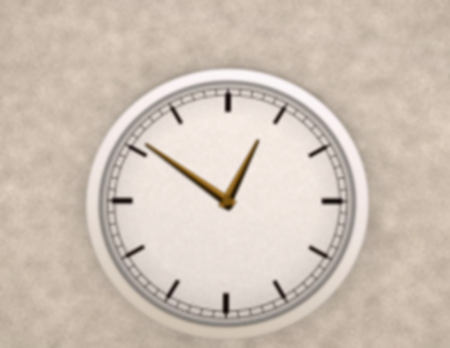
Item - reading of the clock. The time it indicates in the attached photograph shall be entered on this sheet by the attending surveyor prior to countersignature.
12:51
